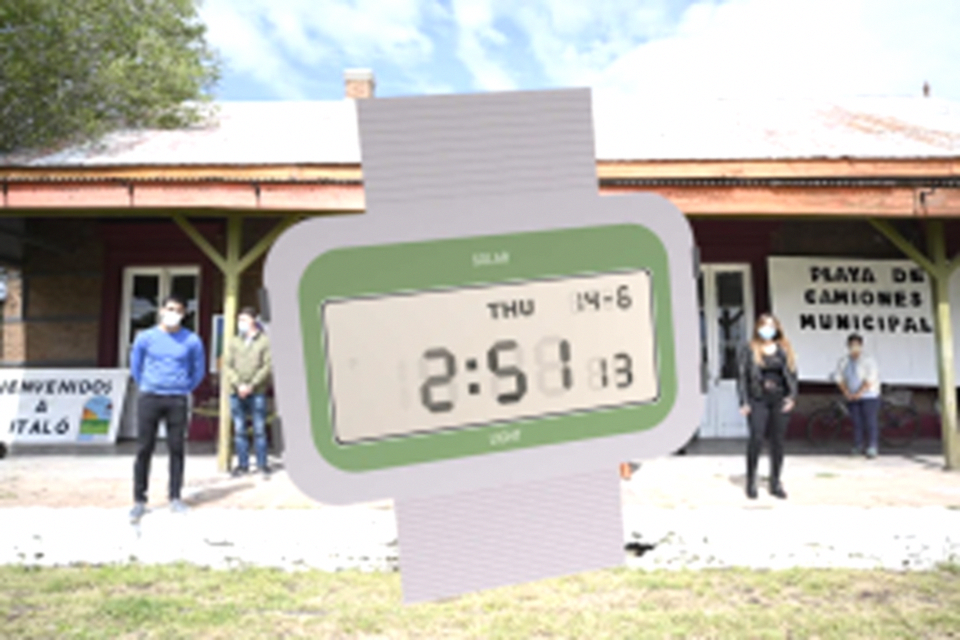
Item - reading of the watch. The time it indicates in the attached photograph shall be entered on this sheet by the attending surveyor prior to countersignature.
2:51:13
